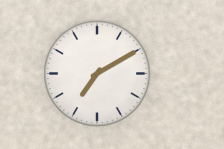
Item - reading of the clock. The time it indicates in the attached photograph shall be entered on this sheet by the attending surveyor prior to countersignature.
7:10
